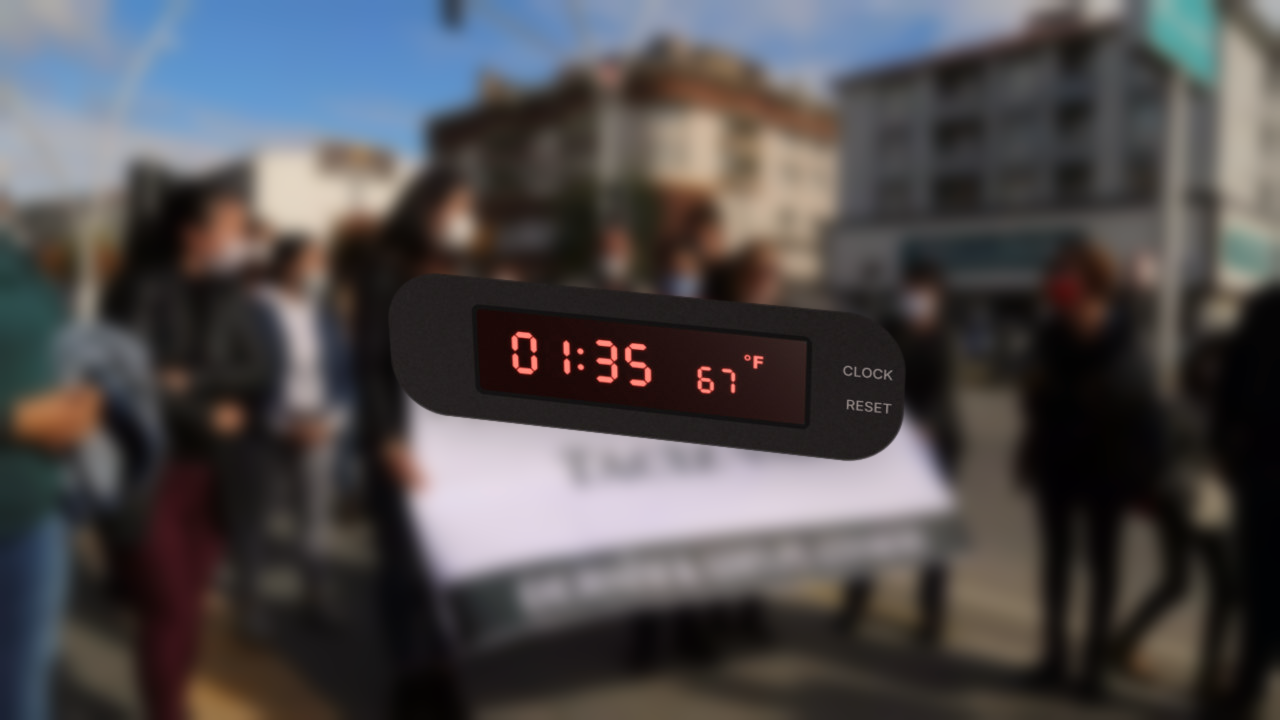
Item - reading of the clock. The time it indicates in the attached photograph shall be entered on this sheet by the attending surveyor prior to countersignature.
1:35
